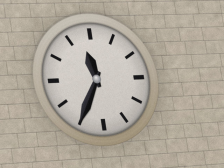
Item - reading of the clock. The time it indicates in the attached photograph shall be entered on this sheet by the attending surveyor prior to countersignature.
11:35
